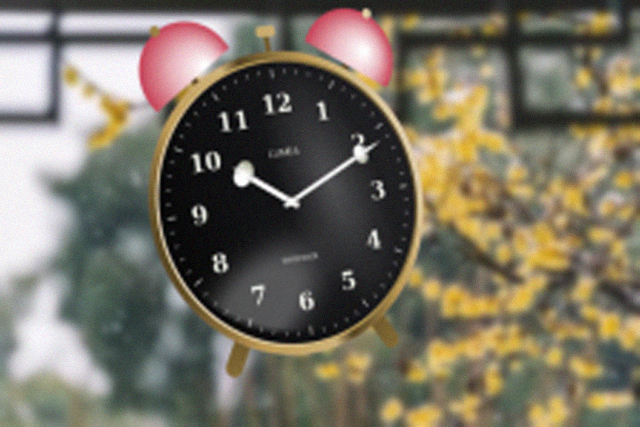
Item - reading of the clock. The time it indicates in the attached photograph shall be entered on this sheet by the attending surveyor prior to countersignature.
10:11
